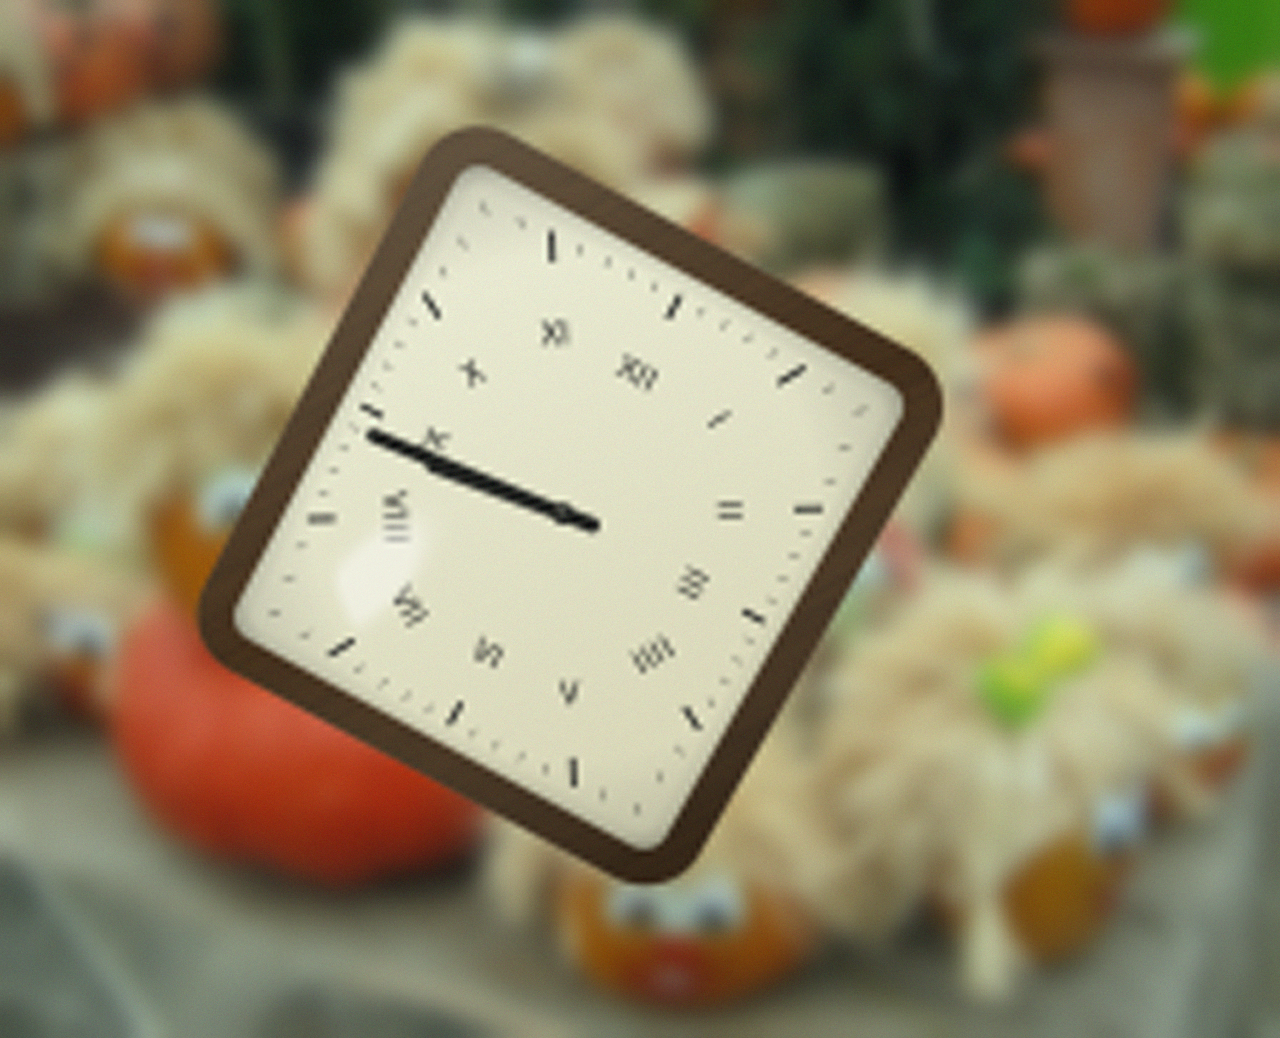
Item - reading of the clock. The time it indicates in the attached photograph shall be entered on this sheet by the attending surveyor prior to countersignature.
8:44
